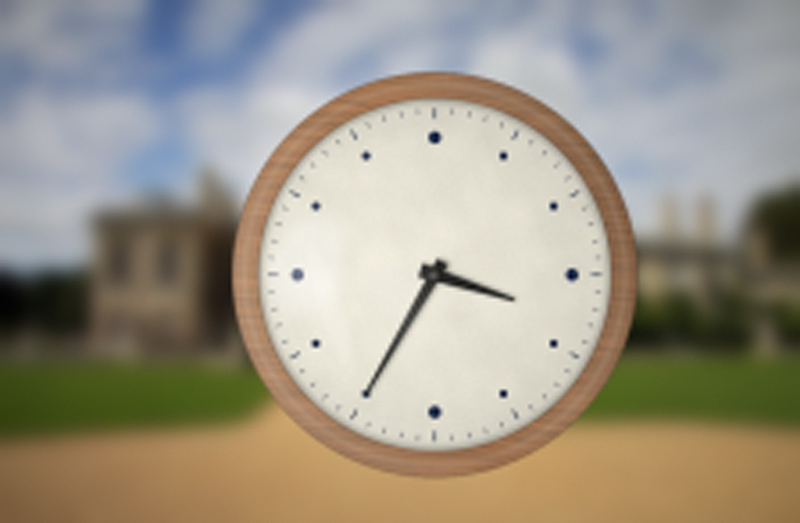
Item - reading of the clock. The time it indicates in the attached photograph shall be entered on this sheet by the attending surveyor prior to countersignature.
3:35
